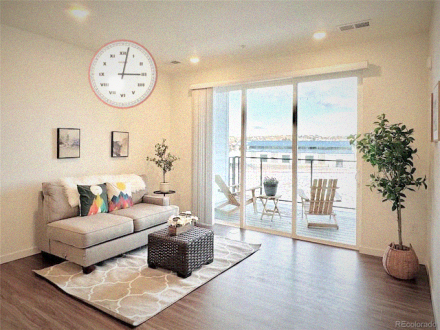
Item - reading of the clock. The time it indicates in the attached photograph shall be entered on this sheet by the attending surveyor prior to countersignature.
3:02
